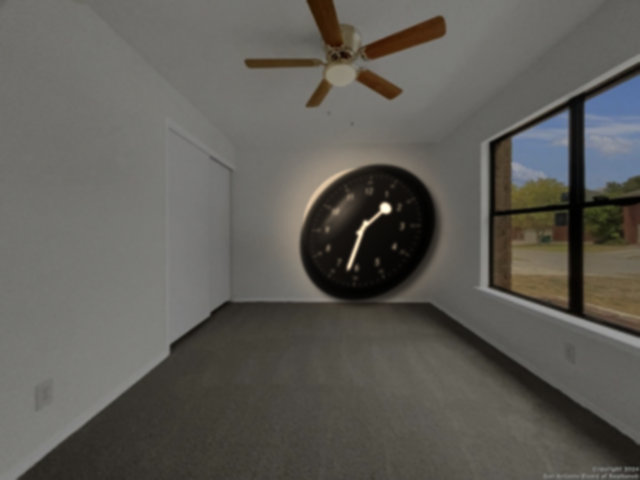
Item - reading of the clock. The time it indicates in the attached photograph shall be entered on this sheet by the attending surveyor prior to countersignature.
1:32
